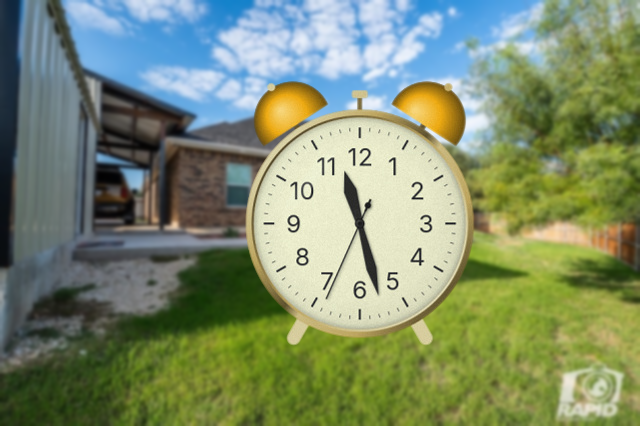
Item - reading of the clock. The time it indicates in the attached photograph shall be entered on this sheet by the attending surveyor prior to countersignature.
11:27:34
